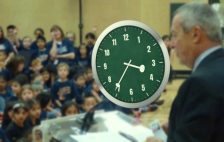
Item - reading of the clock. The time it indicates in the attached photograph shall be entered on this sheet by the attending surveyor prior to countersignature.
3:36
